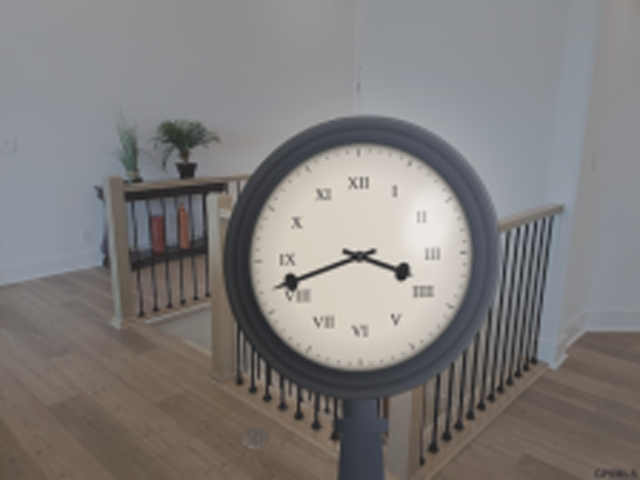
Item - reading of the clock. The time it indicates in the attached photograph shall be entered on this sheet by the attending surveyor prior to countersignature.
3:42
